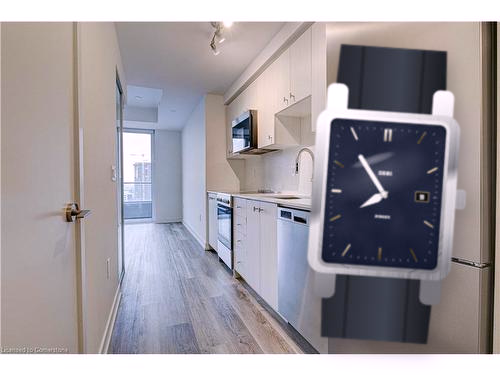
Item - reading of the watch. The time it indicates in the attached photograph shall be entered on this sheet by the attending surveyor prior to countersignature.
7:54
